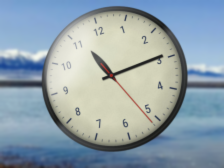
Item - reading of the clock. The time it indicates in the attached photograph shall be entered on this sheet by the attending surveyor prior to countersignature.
11:14:26
